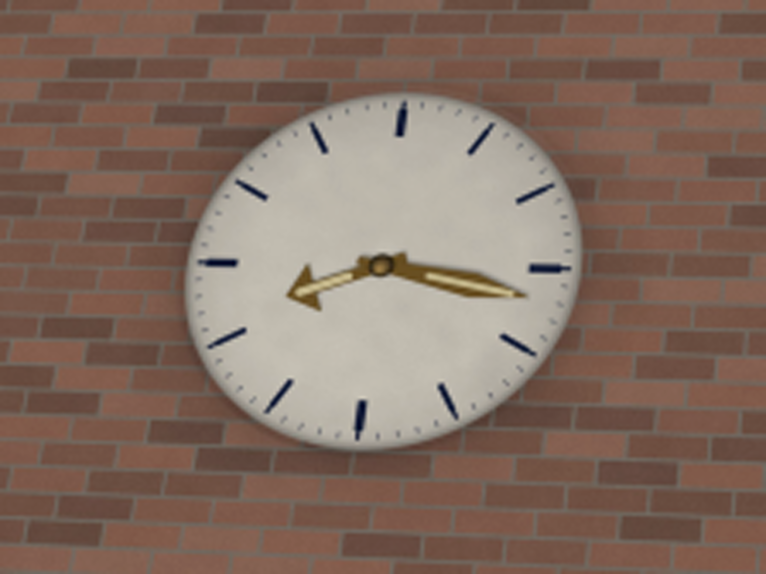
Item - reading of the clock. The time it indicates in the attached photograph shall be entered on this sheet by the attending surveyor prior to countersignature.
8:17
